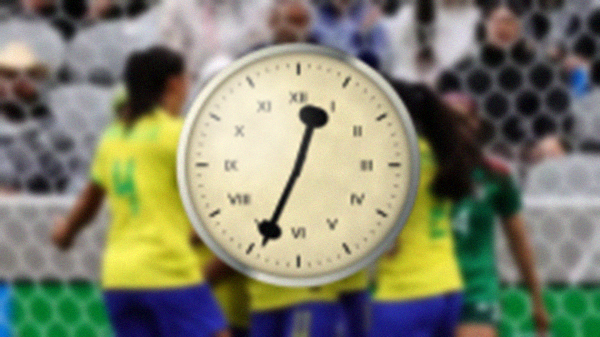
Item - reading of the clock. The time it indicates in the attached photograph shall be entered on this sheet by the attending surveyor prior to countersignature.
12:34
